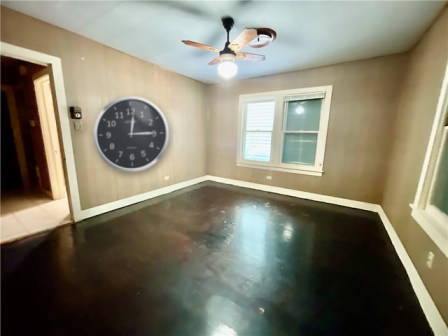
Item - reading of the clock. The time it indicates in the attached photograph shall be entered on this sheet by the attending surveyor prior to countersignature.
12:15
